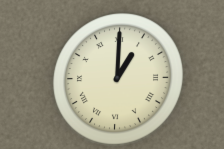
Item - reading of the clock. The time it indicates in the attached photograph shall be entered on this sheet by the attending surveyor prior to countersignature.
1:00
